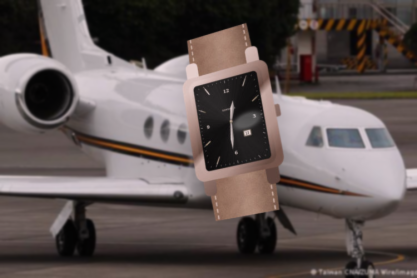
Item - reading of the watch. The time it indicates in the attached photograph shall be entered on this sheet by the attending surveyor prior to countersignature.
12:31
